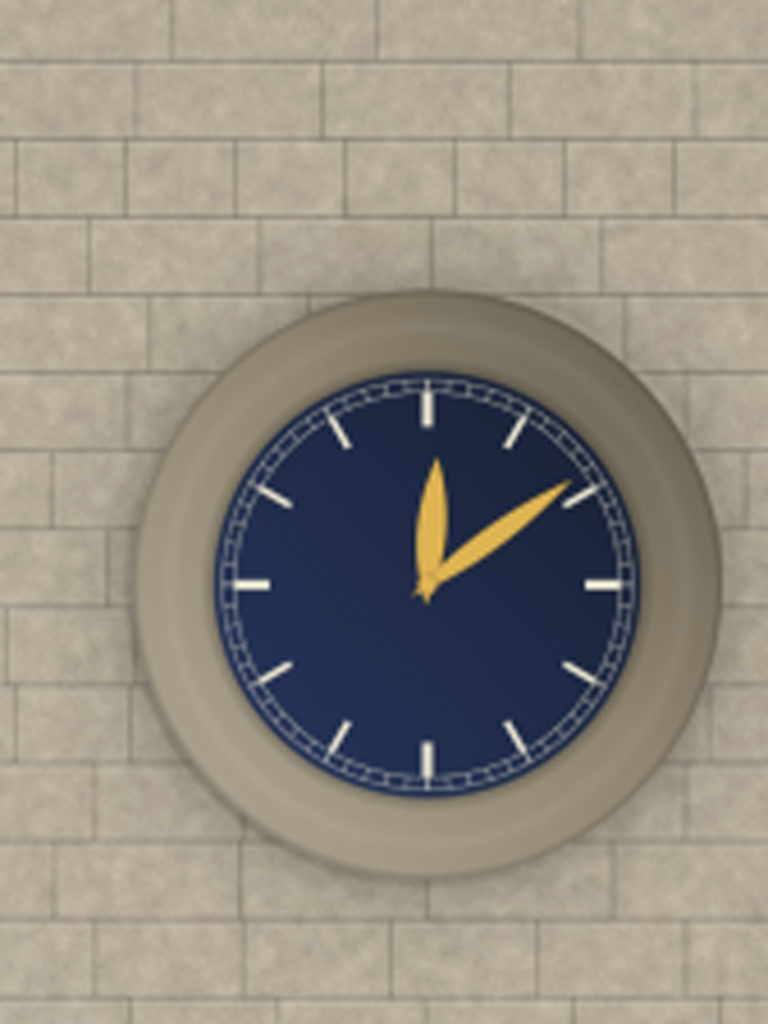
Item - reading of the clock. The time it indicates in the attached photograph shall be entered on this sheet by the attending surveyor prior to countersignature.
12:09
